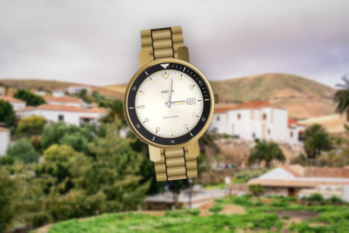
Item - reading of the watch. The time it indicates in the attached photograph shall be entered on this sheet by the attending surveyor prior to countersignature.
3:02
